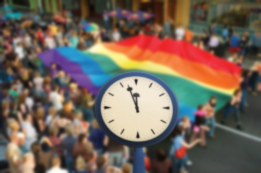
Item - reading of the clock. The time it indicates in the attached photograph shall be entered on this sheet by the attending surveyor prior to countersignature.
11:57
